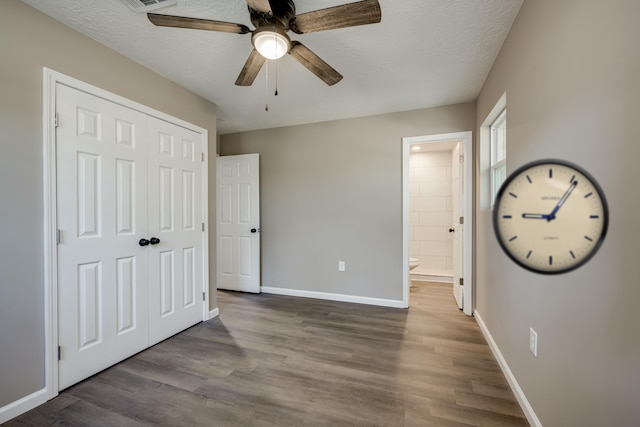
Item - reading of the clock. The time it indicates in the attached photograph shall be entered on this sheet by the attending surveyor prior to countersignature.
9:06
